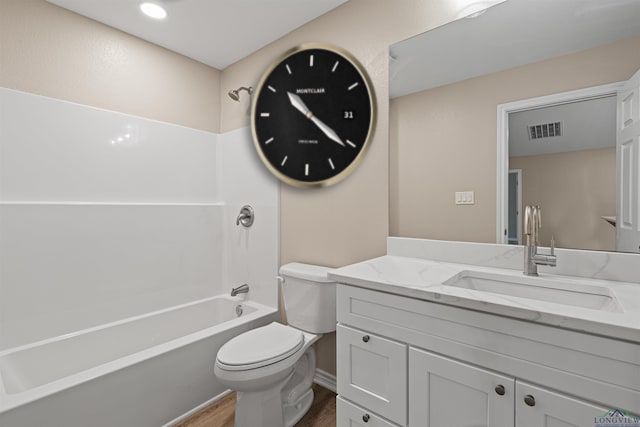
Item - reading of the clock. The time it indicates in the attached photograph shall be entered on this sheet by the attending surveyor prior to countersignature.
10:21
